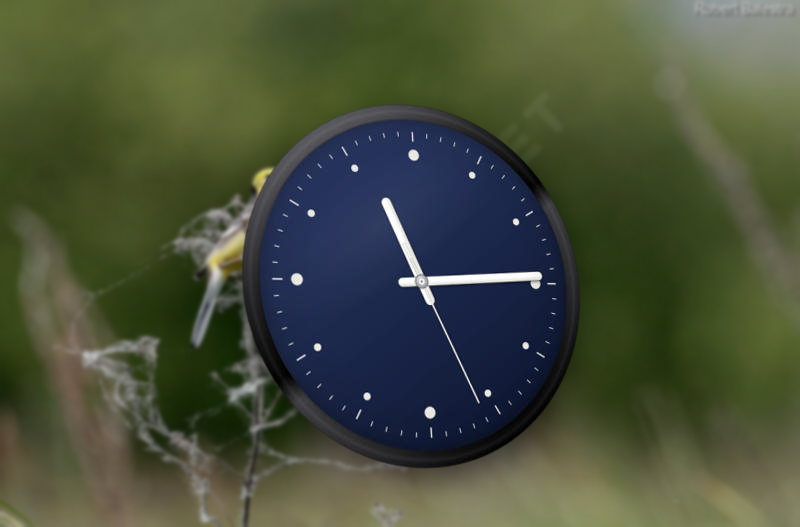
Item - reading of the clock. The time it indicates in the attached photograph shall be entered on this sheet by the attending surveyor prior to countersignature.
11:14:26
